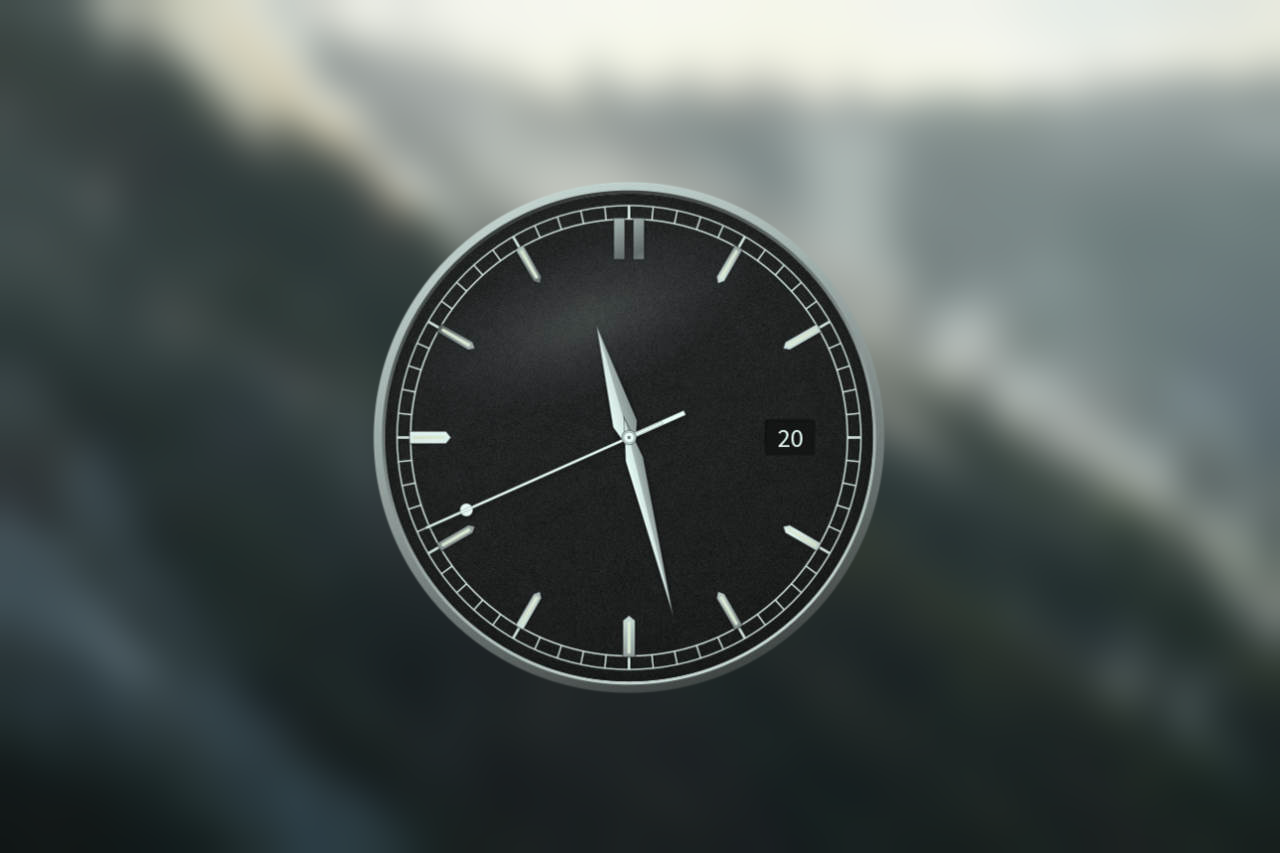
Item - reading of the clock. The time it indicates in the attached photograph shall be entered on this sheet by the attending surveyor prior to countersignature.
11:27:41
